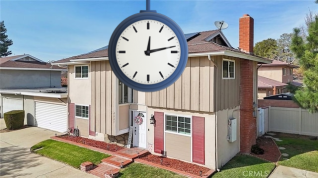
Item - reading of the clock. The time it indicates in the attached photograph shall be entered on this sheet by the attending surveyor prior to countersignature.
12:13
